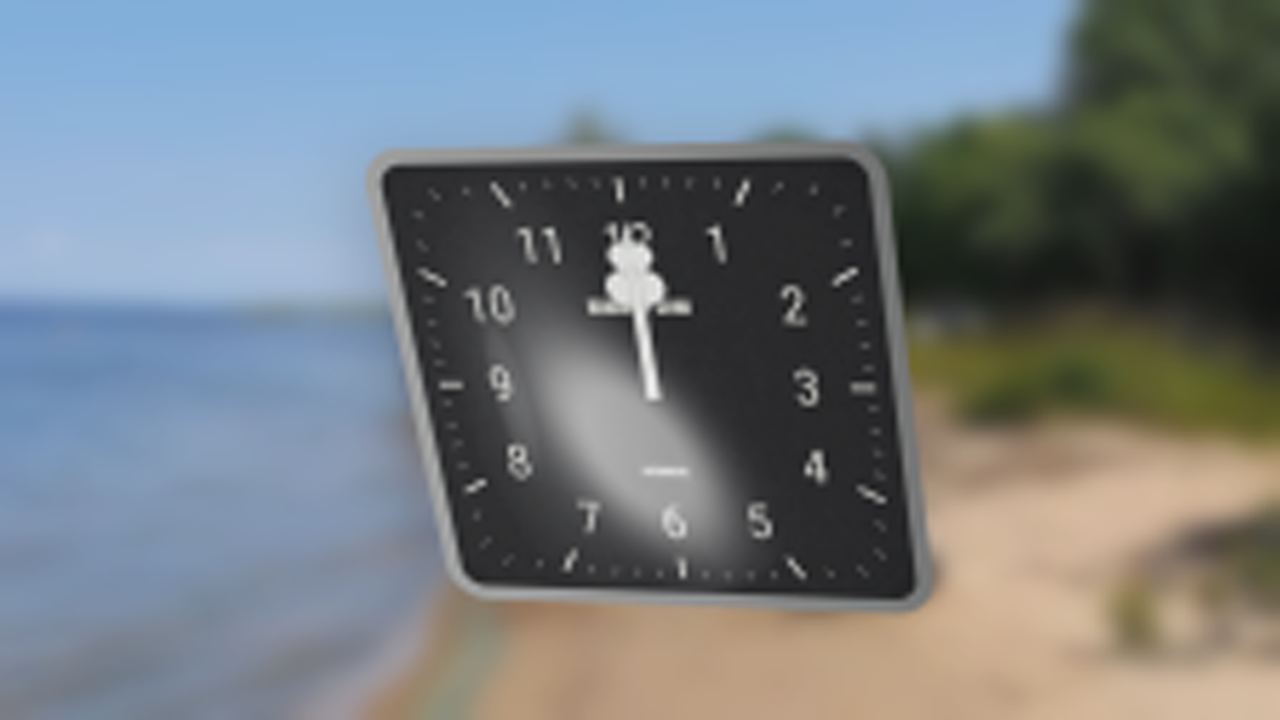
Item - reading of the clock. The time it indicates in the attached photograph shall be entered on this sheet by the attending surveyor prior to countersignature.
12:00
